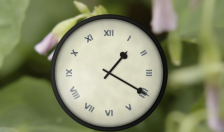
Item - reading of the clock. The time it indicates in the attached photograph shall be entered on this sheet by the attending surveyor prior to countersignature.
1:20
